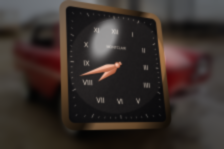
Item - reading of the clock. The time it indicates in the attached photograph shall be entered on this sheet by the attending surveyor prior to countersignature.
7:42
